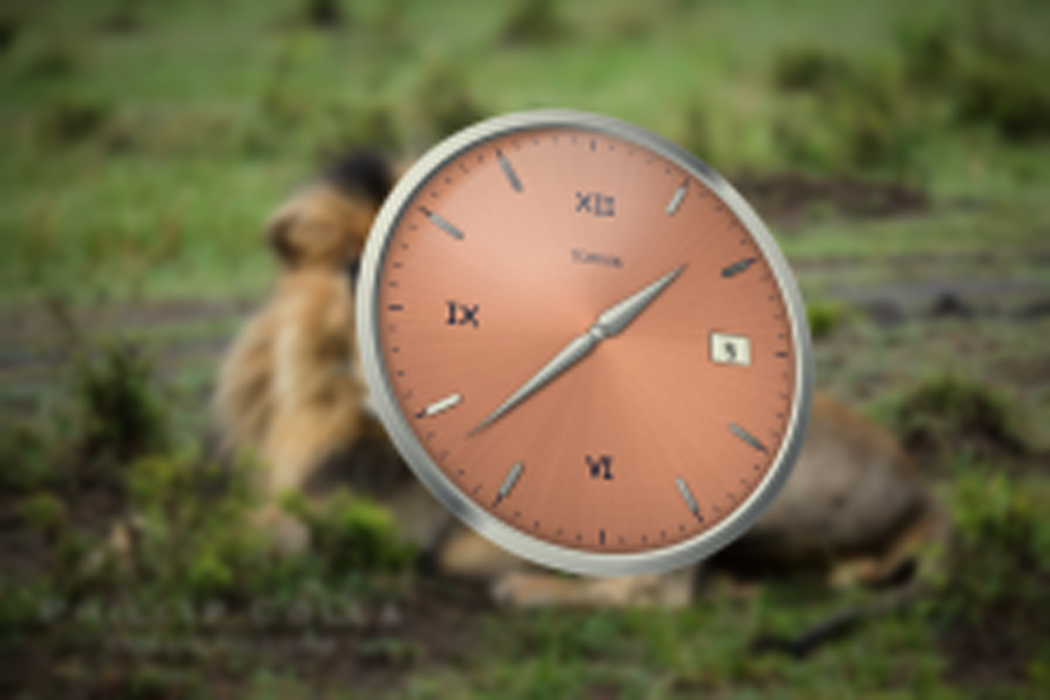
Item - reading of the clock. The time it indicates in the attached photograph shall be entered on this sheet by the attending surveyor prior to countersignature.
1:38
